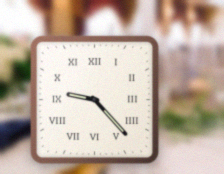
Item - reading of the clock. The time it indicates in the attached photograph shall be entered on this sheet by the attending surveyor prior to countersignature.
9:23
